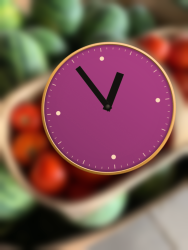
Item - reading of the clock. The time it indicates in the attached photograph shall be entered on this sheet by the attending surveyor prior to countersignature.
12:55
